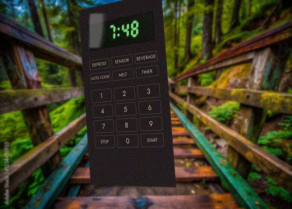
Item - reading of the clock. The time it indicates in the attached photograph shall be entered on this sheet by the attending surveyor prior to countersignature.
7:48
